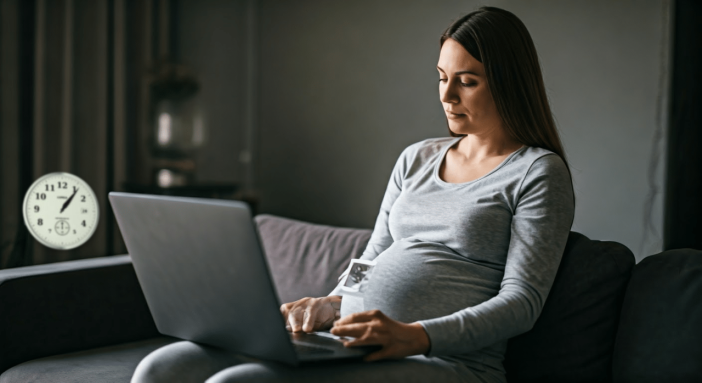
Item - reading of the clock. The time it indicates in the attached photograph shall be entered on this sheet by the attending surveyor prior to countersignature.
1:06
